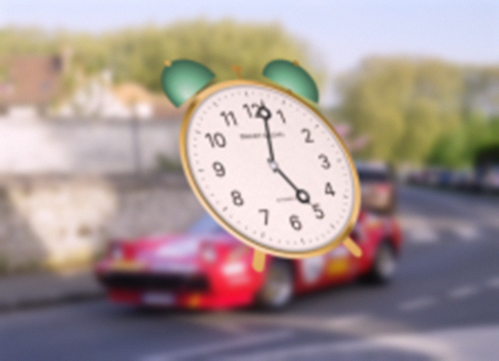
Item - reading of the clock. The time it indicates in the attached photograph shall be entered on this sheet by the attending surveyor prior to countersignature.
5:02
